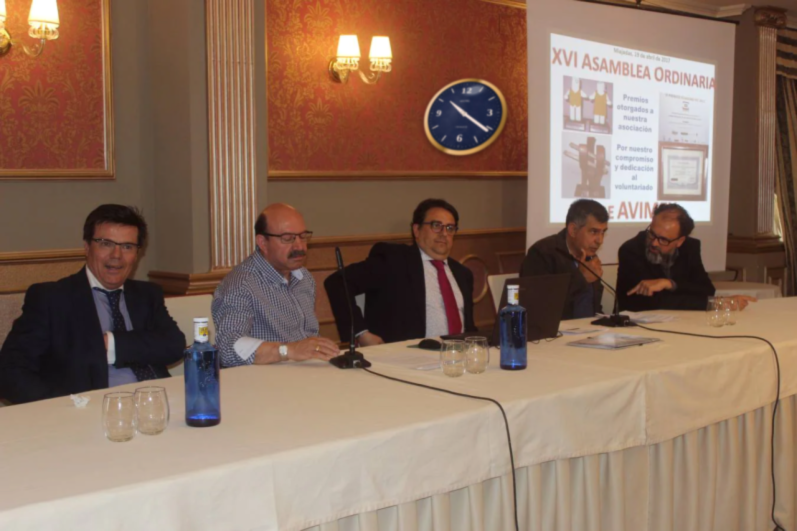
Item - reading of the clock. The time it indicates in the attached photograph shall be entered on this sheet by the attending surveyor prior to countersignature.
10:21
